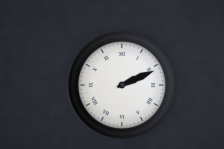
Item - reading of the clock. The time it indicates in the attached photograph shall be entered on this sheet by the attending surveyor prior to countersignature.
2:11
